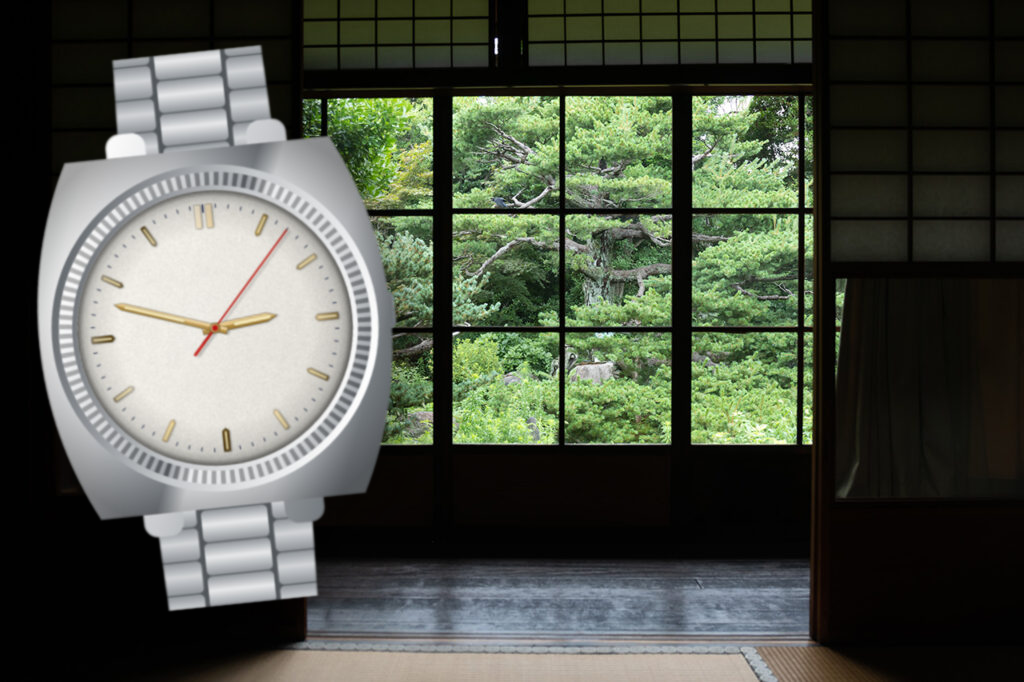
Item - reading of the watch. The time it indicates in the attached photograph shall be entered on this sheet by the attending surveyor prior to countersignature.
2:48:07
